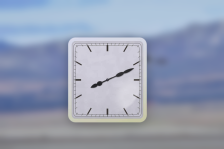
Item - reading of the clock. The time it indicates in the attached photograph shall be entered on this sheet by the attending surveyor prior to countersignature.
8:11
